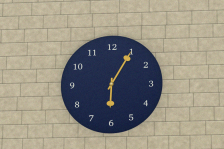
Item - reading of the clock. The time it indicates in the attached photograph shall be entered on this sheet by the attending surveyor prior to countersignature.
6:05
